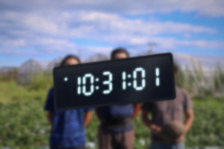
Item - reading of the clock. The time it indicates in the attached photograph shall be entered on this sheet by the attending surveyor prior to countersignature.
10:31:01
